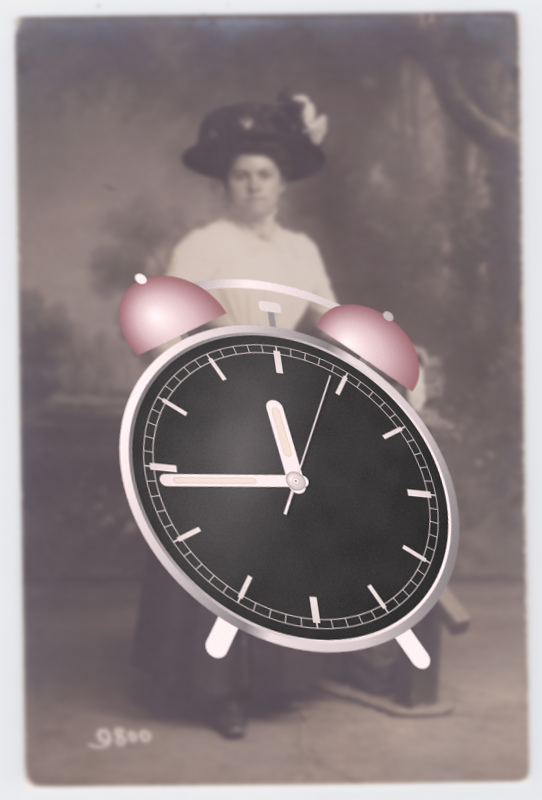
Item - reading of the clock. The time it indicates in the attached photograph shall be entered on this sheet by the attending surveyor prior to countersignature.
11:44:04
